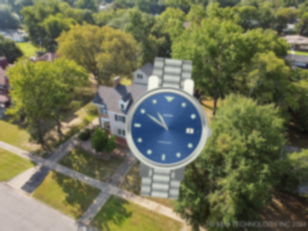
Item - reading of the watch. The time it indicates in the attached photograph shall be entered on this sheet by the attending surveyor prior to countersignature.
10:50
